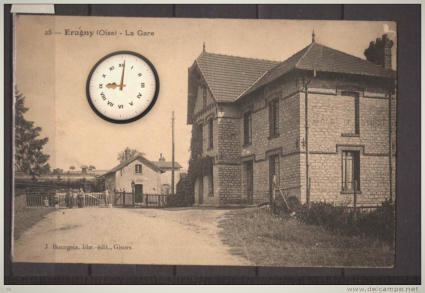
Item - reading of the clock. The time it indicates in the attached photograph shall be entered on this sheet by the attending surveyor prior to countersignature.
9:01
